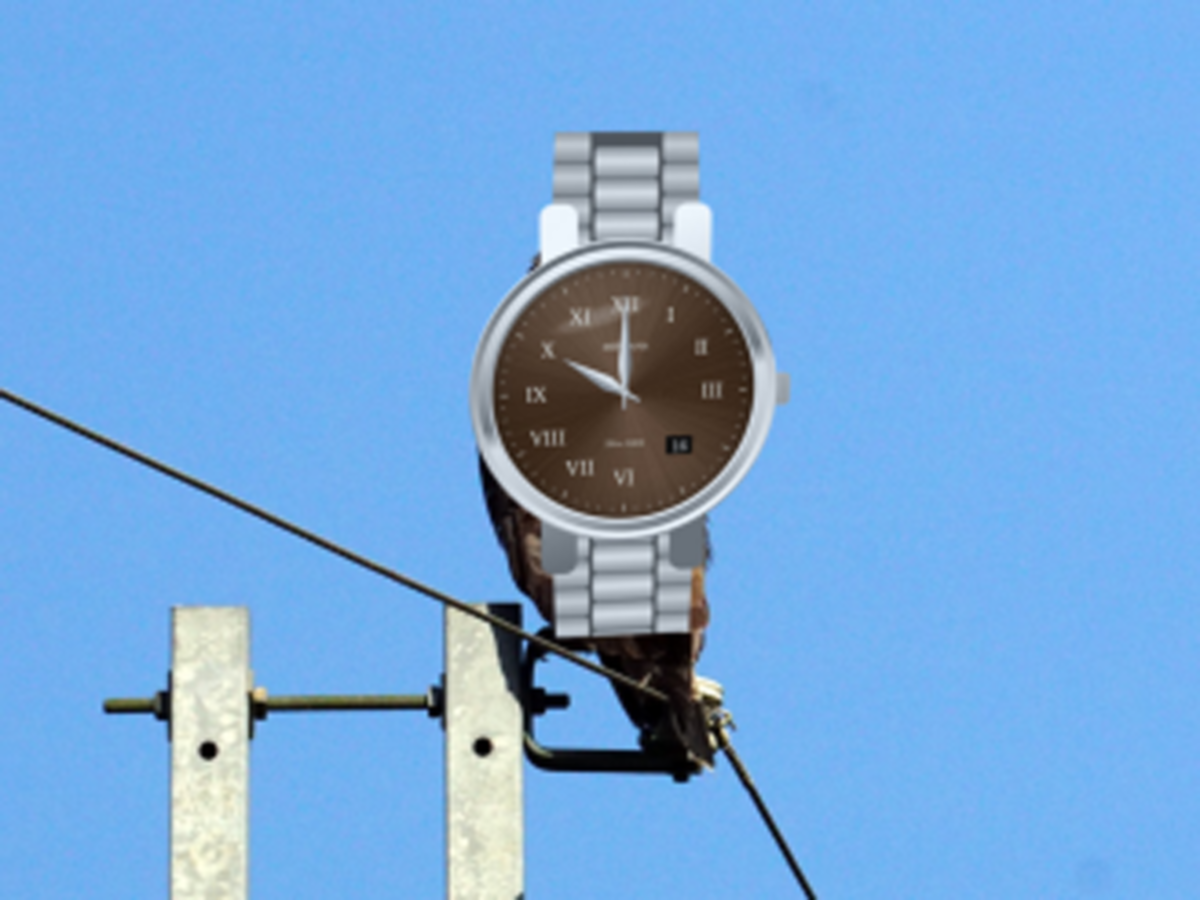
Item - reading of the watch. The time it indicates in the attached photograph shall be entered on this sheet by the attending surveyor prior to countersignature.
10:00
